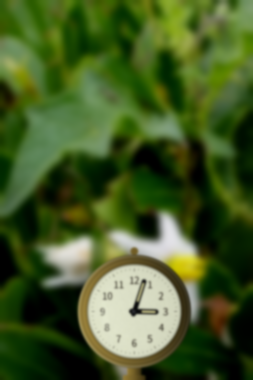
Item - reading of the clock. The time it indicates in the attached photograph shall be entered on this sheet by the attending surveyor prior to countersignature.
3:03
